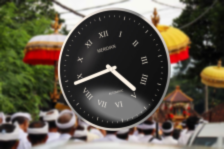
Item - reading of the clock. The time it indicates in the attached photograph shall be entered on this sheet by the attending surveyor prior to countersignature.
4:44
